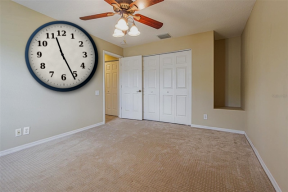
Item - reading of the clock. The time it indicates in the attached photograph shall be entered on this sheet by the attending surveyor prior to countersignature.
11:26
